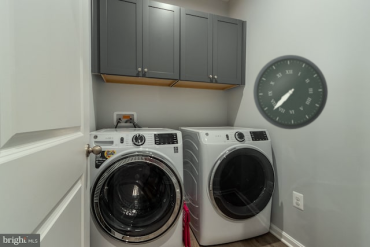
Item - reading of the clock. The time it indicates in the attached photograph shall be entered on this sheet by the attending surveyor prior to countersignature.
7:38
